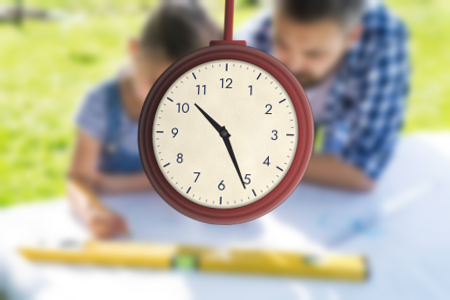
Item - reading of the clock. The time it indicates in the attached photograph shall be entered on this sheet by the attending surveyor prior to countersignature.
10:26
